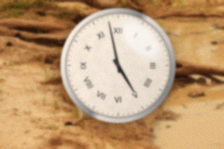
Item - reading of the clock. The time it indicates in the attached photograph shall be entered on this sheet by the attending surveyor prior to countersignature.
4:58
